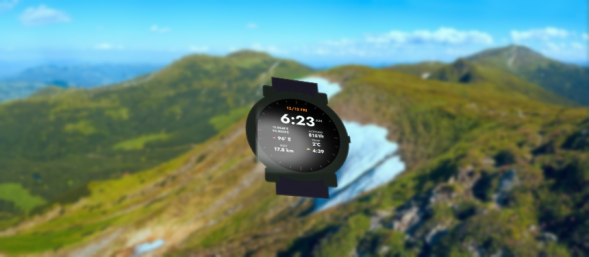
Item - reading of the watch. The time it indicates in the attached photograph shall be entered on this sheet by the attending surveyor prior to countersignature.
6:23
